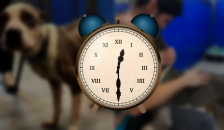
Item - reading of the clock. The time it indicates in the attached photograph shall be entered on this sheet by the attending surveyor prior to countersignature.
12:30
